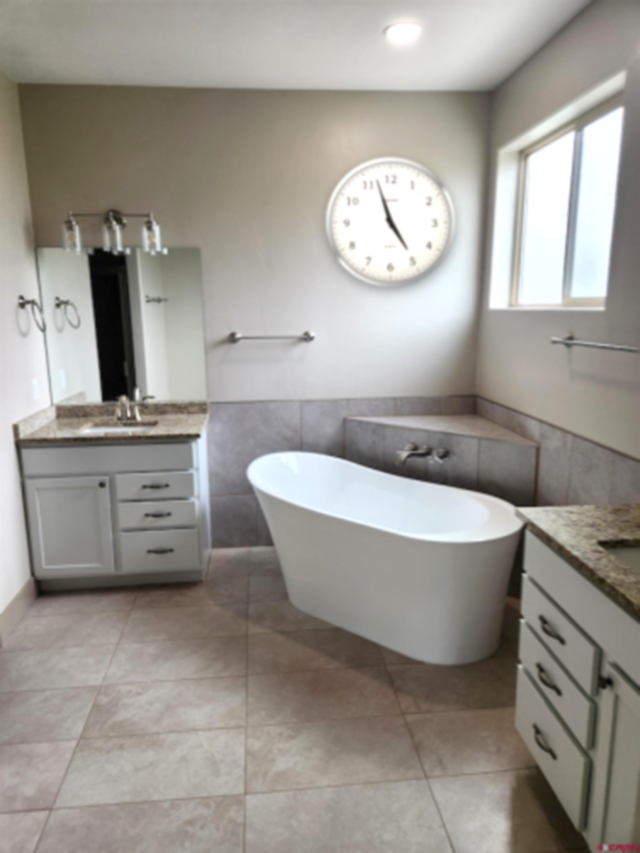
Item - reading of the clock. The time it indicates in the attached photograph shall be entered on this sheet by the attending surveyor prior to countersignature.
4:57
